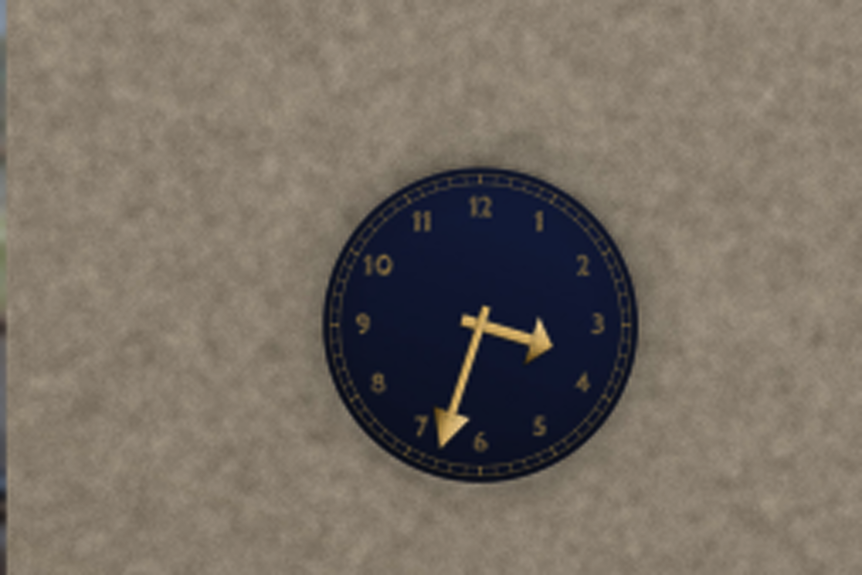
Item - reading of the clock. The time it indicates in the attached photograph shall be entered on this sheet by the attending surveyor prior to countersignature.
3:33
